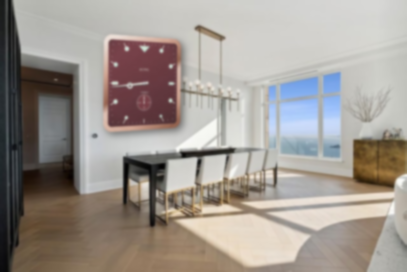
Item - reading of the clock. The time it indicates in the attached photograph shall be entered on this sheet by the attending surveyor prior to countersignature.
8:44
